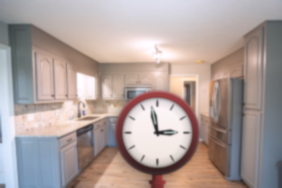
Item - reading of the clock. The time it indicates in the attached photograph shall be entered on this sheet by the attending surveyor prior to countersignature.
2:58
